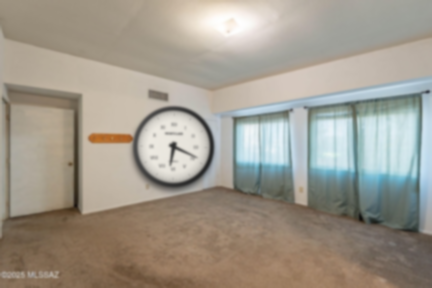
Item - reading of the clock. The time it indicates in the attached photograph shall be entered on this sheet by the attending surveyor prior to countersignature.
6:19
